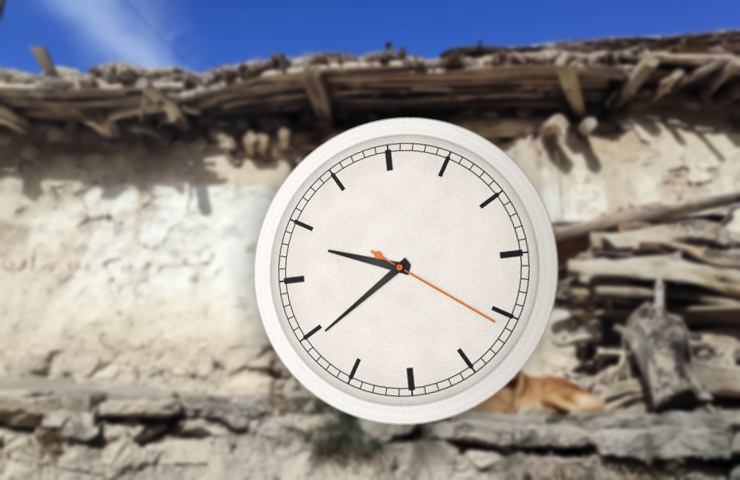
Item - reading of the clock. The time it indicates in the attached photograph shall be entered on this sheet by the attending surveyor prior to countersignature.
9:39:21
